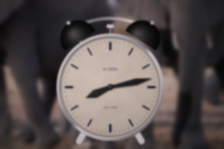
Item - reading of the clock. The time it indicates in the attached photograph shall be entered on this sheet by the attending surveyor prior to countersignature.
8:13
